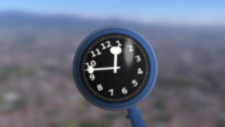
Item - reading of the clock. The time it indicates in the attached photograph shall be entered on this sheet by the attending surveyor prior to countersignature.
12:48
